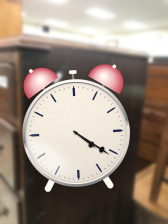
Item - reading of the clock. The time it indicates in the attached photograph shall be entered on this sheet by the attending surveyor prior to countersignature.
4:21
